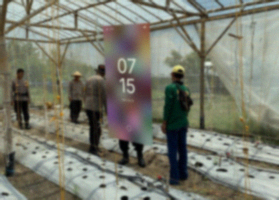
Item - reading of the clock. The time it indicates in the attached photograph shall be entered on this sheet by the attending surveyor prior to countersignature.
7:15
